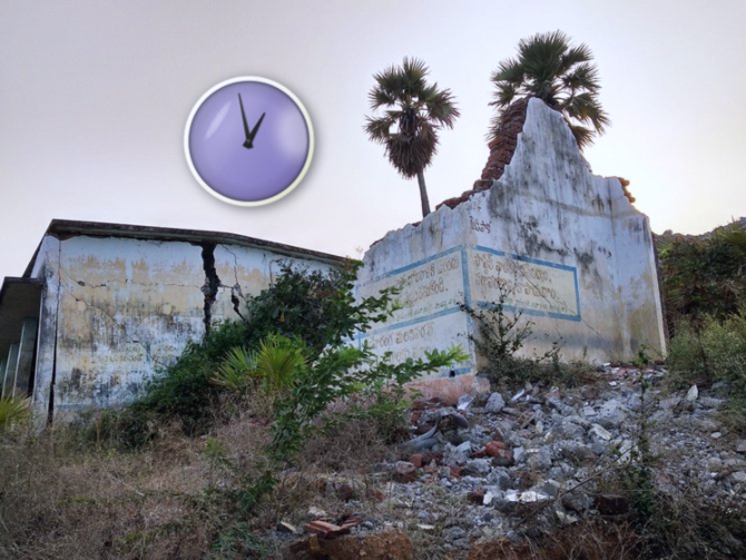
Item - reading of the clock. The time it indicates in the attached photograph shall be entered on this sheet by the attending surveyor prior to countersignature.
12:58
